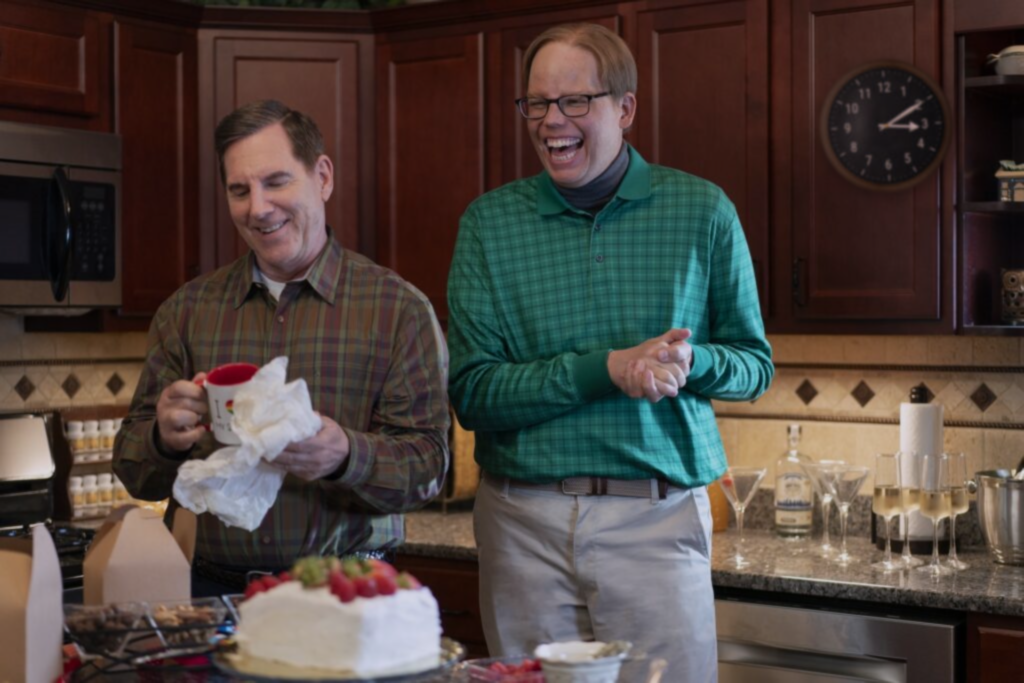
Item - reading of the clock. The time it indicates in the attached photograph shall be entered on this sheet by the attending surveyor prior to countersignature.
3:10
